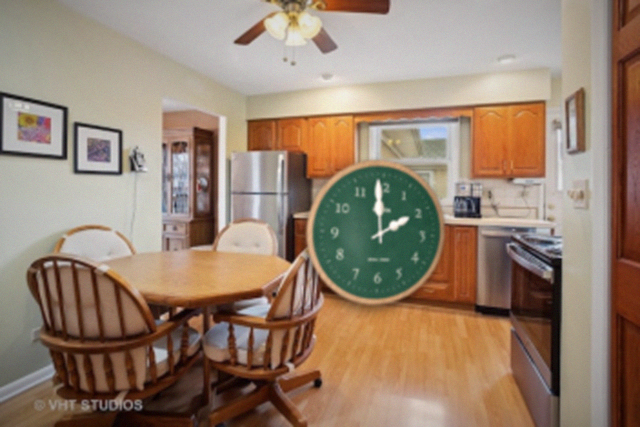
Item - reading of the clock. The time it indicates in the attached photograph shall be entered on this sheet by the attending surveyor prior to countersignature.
1:59
